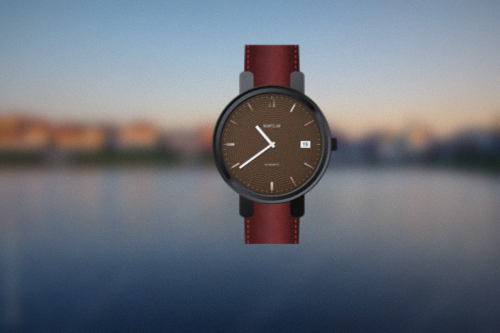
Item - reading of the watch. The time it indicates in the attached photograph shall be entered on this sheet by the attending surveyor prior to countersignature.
10:39
